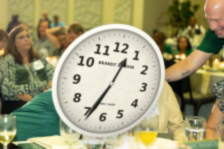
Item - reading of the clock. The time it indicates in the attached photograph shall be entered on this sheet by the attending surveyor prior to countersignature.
12:34
